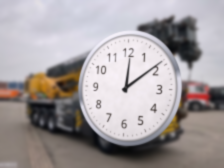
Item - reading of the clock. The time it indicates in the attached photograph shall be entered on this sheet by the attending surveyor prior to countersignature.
12:09
